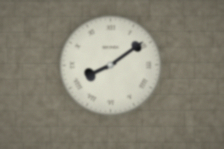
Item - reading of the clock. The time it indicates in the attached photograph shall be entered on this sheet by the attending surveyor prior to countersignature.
8:09
